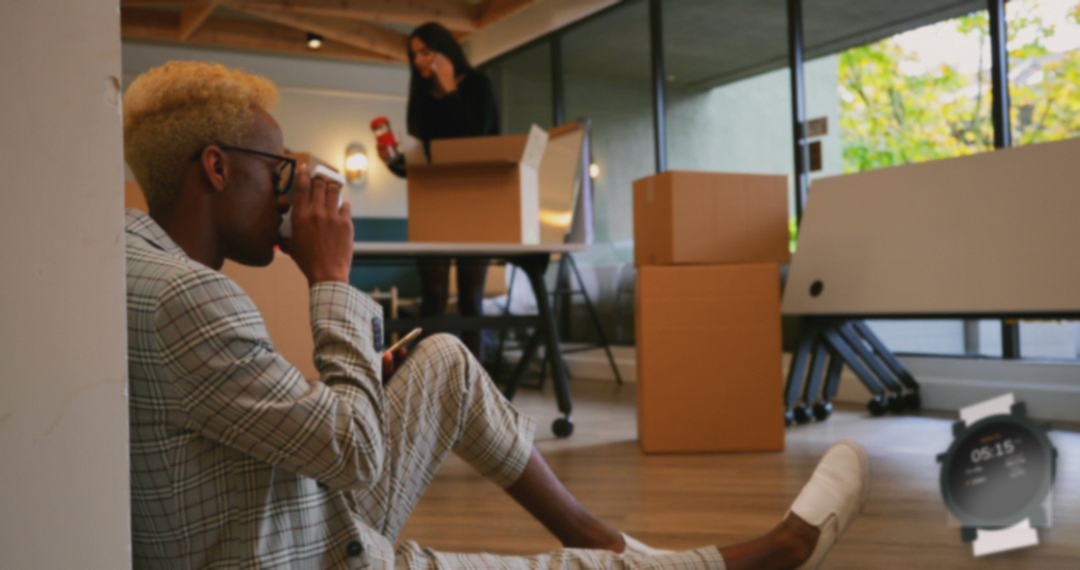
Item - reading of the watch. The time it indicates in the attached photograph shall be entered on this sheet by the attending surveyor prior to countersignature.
5:15
